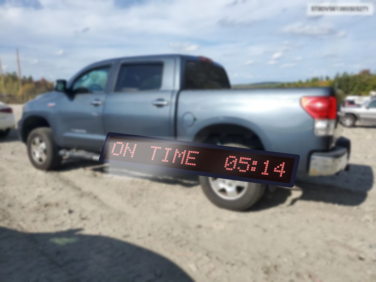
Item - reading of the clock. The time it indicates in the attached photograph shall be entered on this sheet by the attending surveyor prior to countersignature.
5:14
